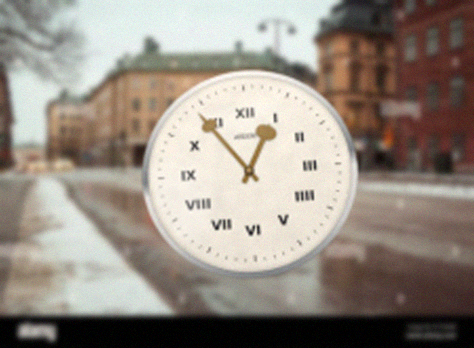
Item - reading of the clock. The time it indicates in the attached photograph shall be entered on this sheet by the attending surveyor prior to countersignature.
12:54
